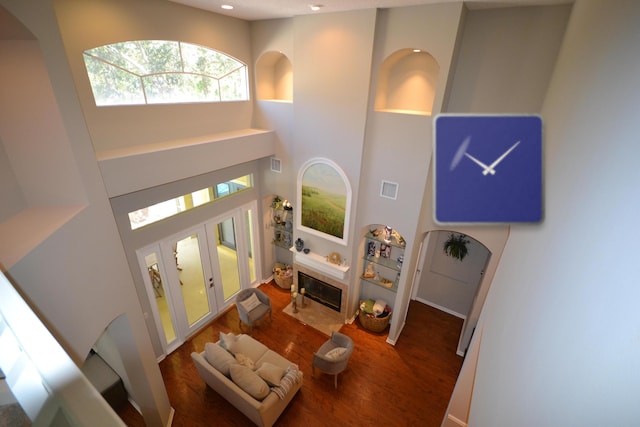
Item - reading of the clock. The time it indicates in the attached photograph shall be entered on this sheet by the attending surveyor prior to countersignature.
10:08
